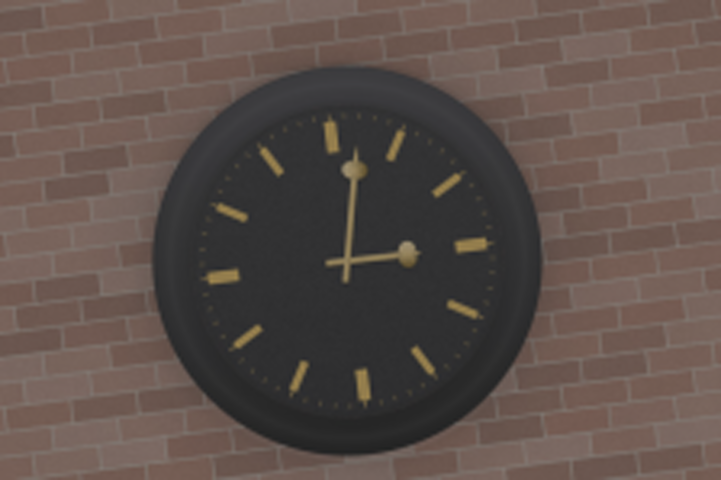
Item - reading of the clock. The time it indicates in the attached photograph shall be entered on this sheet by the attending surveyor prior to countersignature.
3:02
